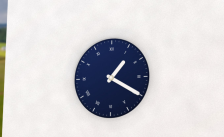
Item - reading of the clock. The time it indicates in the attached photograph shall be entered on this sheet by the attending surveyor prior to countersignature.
1:20
